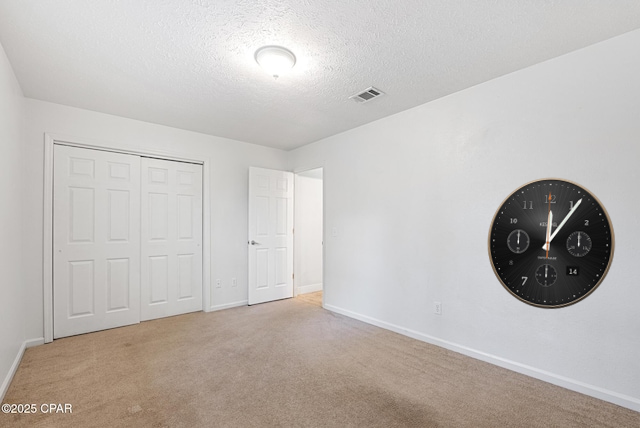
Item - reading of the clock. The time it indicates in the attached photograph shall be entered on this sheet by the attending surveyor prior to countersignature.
12:06
